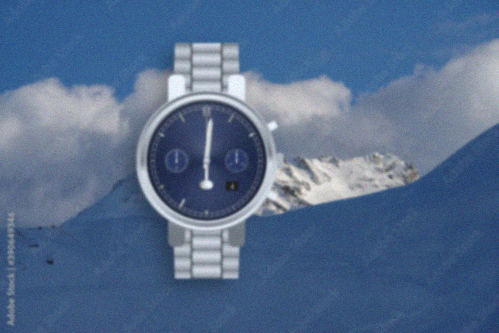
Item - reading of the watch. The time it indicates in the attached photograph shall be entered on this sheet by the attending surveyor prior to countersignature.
6:01
